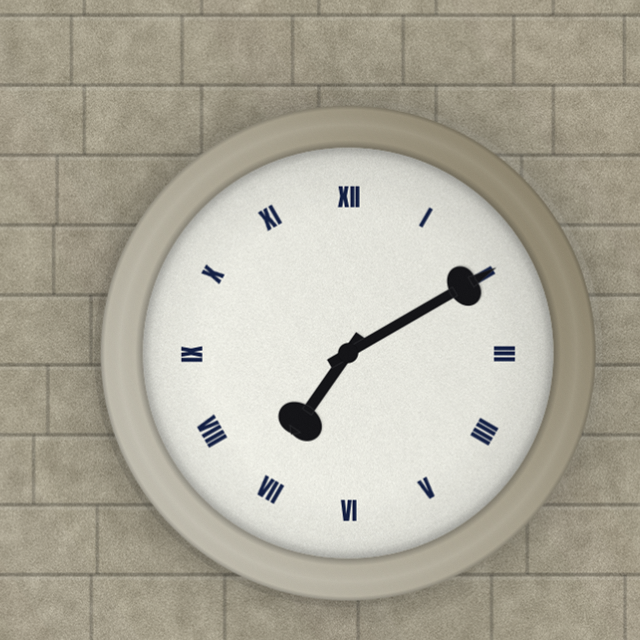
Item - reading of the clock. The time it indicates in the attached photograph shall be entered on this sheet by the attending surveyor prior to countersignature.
7:10
